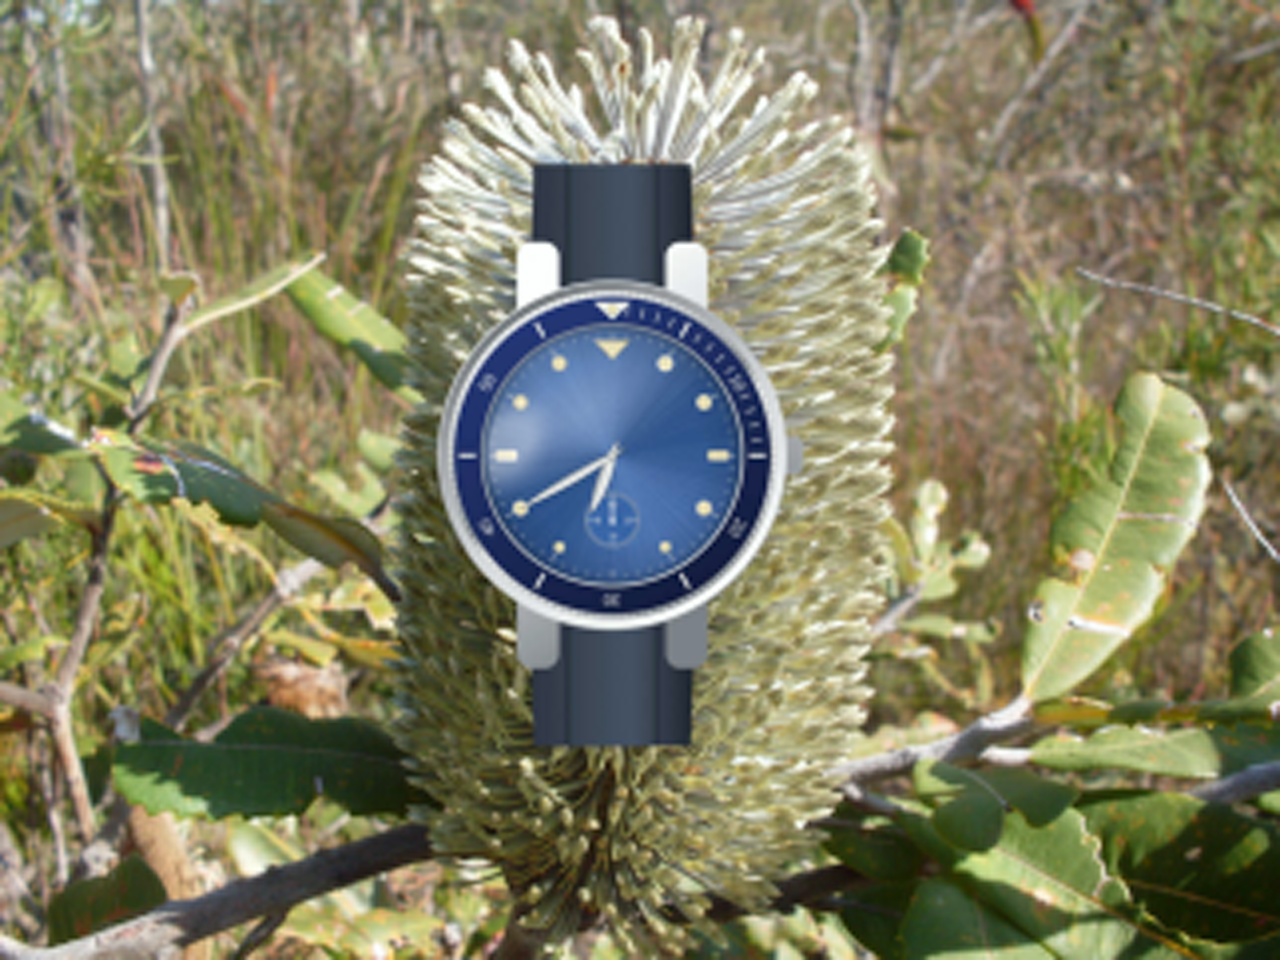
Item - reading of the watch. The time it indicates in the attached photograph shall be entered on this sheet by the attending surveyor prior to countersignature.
6:40
